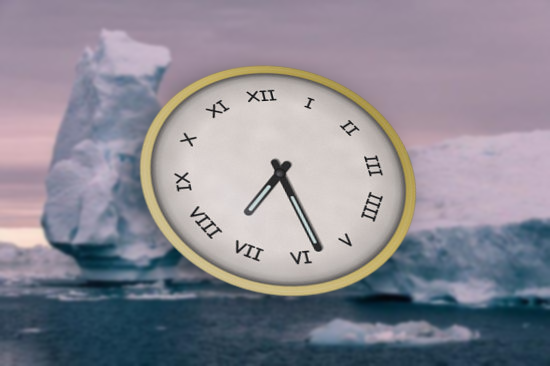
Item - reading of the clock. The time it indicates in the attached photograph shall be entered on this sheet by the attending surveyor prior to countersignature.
7:28
